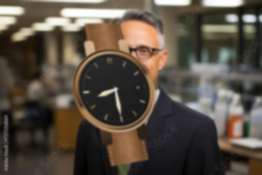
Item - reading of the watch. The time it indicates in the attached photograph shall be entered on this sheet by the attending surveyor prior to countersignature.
8:30
